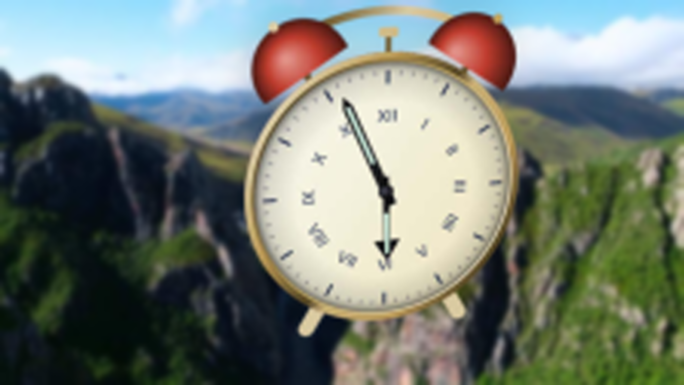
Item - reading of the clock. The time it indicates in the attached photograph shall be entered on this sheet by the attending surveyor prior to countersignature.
5:56
